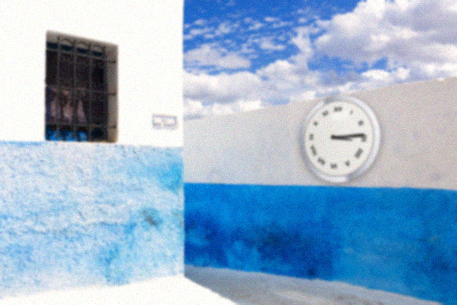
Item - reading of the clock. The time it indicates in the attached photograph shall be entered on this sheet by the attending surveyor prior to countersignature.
3:14
